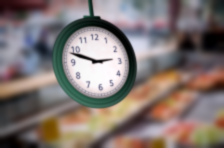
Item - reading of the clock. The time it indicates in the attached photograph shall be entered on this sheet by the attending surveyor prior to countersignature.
2:48
